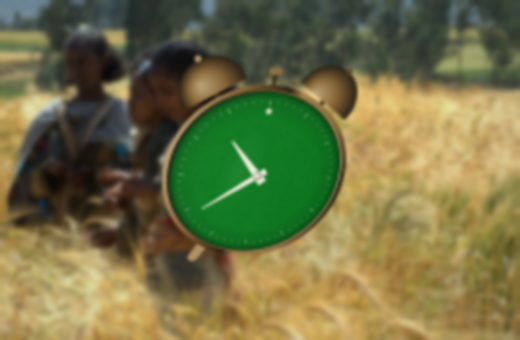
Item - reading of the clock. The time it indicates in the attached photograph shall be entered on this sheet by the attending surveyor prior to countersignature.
10:39
